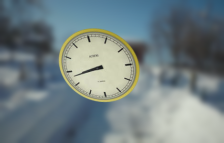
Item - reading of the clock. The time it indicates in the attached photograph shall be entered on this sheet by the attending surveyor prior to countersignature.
8:43
